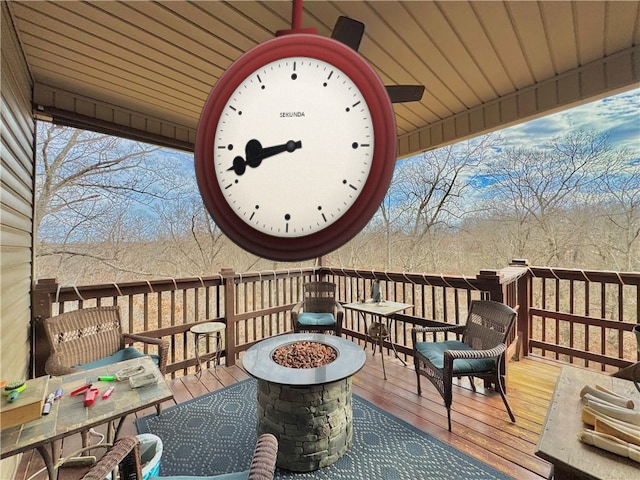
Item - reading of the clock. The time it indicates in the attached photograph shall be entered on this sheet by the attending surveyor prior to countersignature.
8:42
